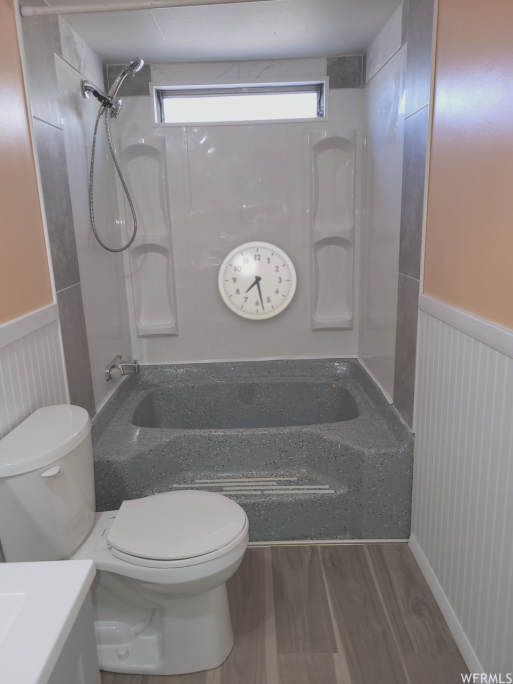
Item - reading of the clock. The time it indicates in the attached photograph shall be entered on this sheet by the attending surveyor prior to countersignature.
7:28
